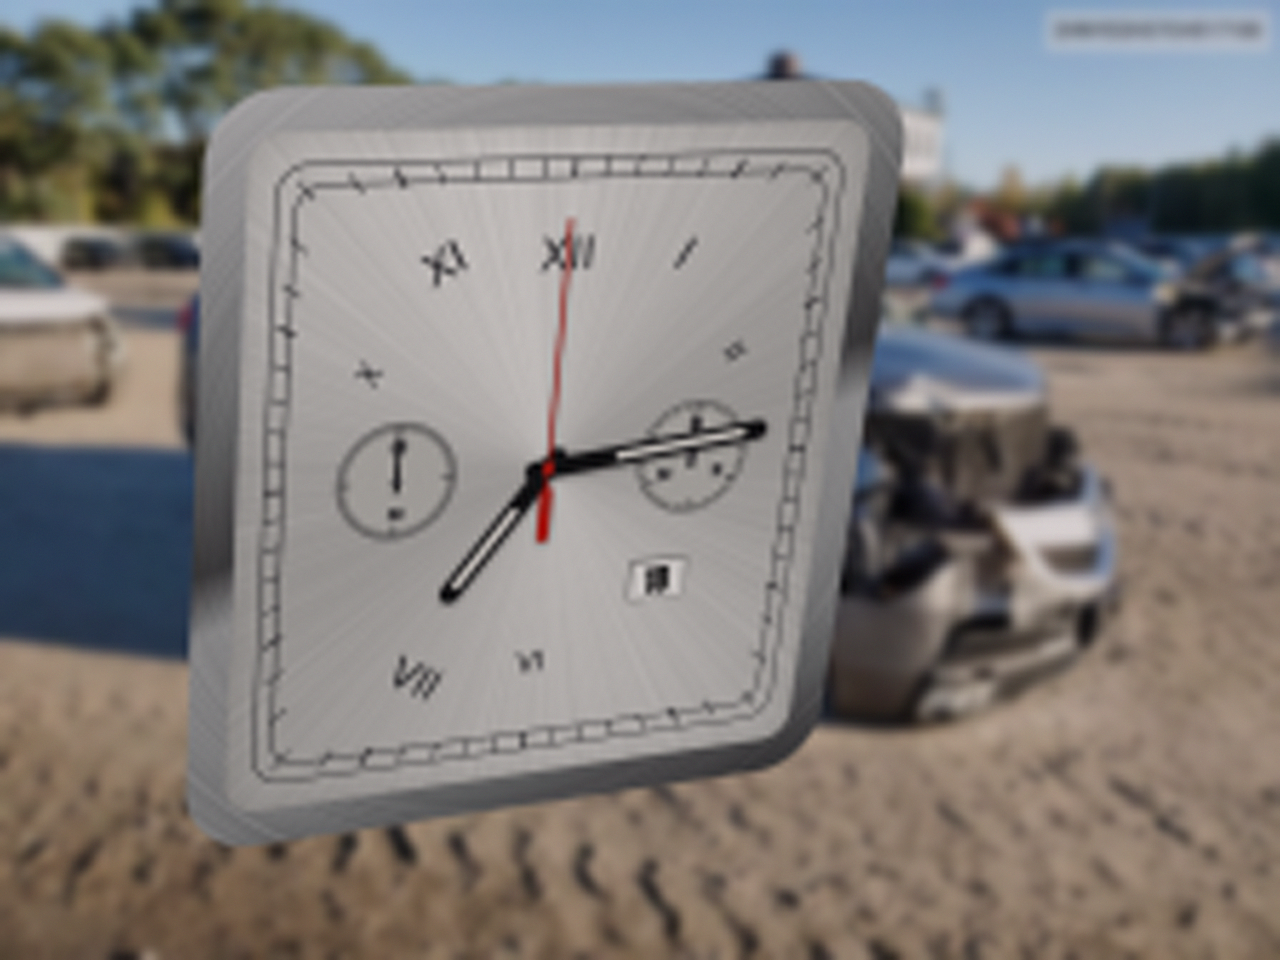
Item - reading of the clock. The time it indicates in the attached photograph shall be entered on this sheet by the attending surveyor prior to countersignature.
7:14
